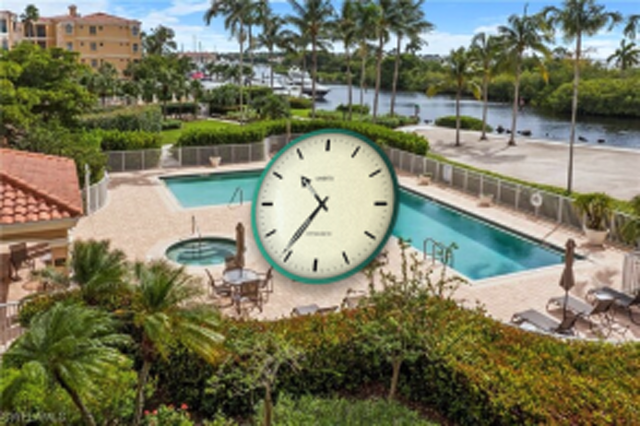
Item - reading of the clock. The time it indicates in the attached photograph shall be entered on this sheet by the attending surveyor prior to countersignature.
10:36
